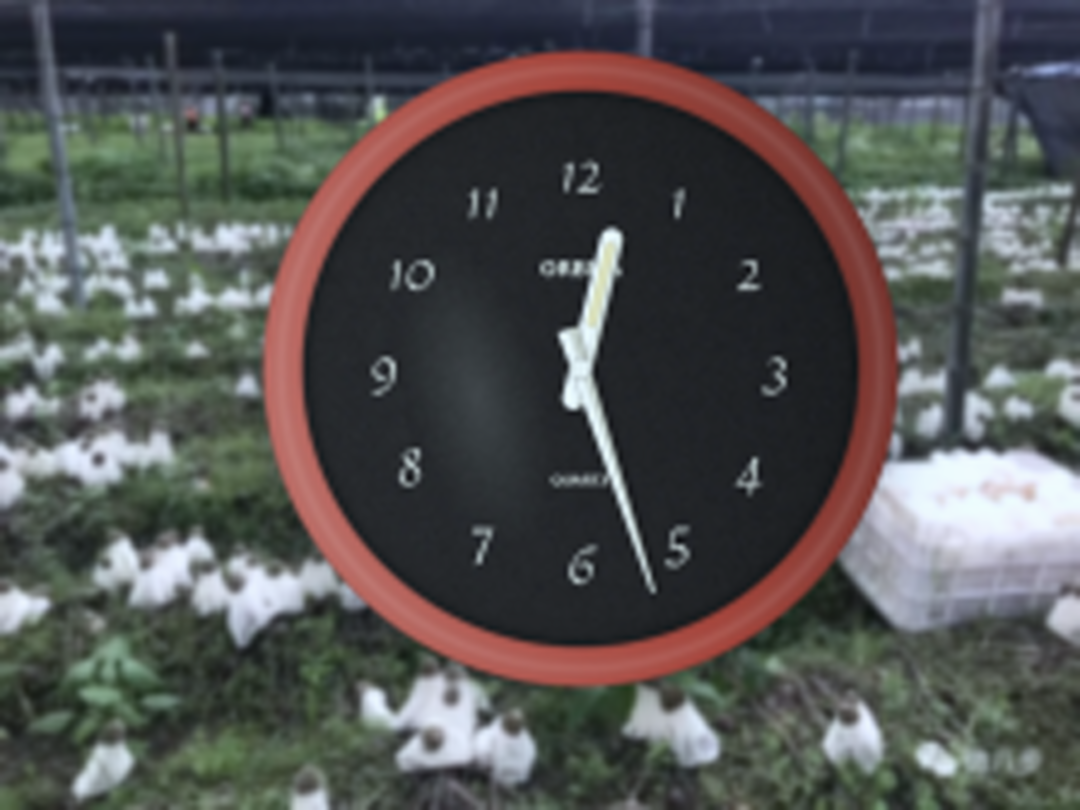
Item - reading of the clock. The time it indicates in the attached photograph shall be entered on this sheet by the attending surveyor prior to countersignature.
12:27
